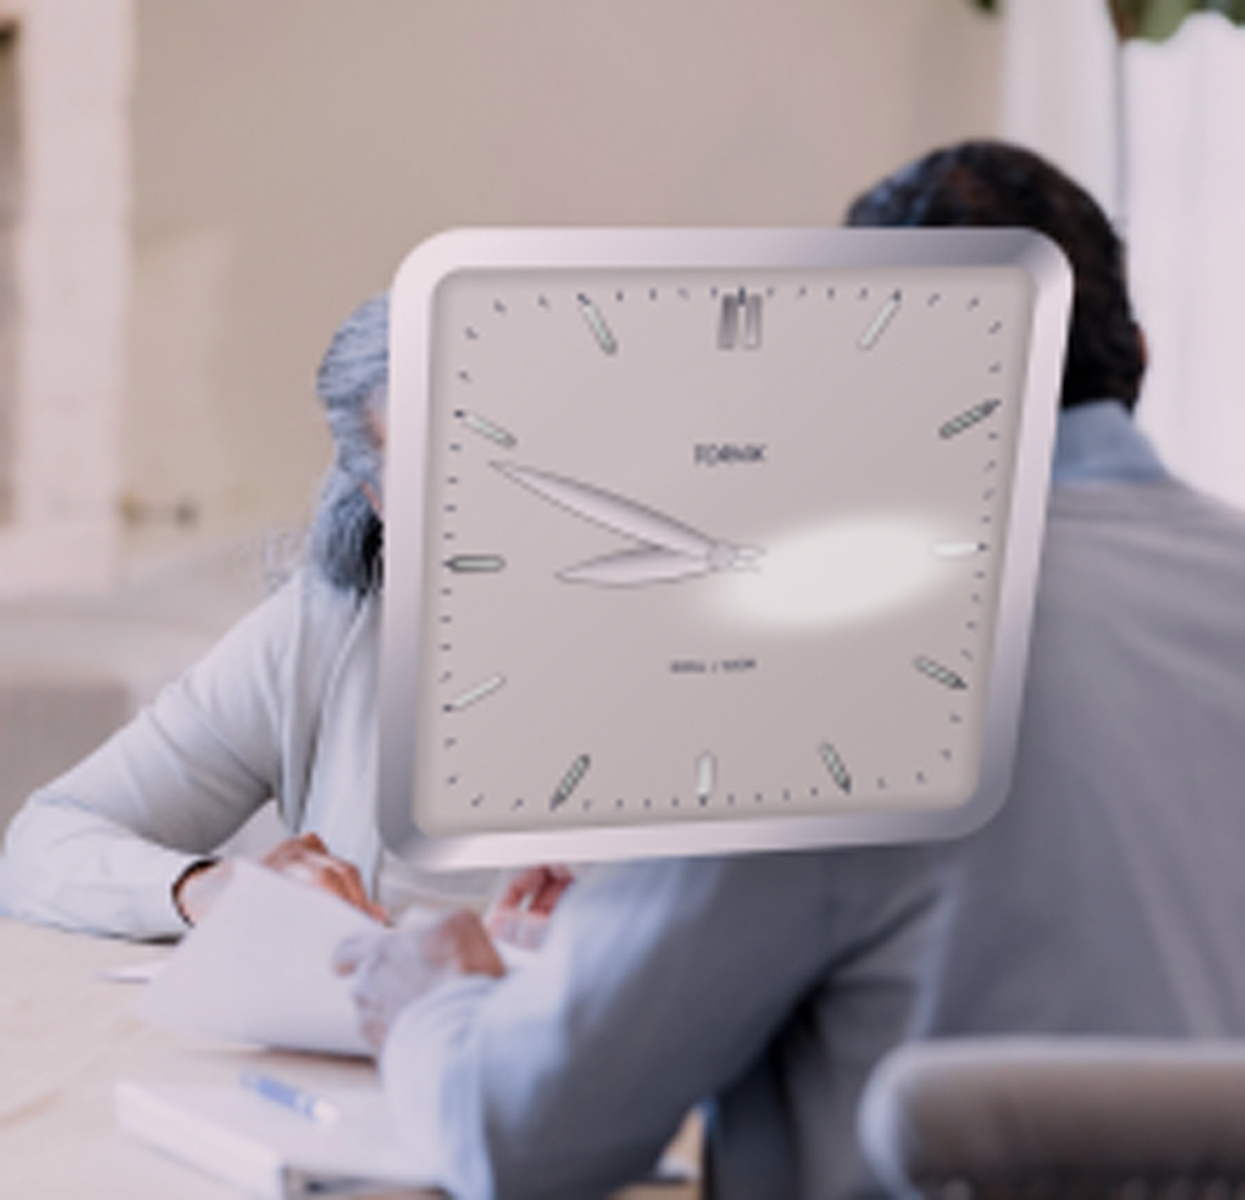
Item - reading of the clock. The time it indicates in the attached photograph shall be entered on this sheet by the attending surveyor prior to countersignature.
8:49
